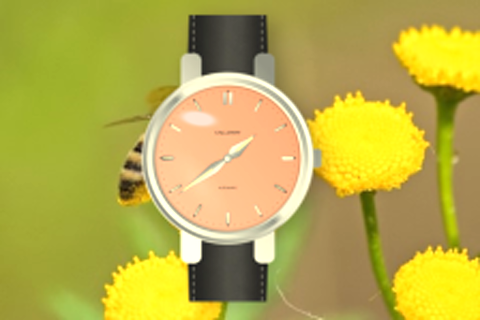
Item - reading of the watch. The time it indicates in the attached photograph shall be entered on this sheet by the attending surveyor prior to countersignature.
1:39
